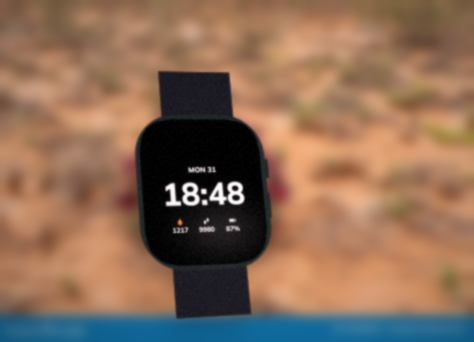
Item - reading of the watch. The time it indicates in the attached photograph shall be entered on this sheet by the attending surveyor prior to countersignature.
18:48
